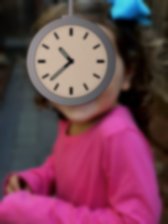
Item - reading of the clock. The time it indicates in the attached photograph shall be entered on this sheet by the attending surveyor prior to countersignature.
10:38
